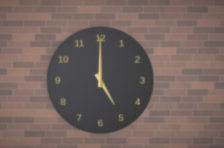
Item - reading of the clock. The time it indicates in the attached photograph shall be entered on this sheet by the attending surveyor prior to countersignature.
5:00
